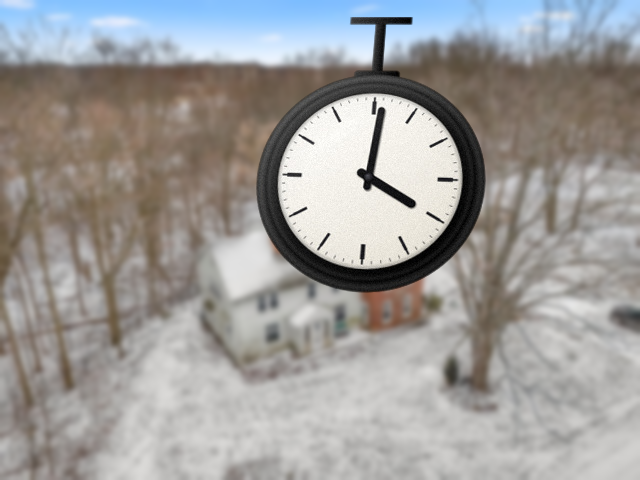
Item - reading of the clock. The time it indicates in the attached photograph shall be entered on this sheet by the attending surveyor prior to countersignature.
4:01
